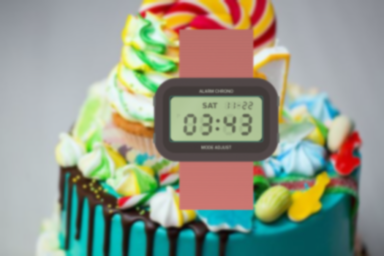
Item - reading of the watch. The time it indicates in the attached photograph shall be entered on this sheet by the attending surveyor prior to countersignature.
3:43
